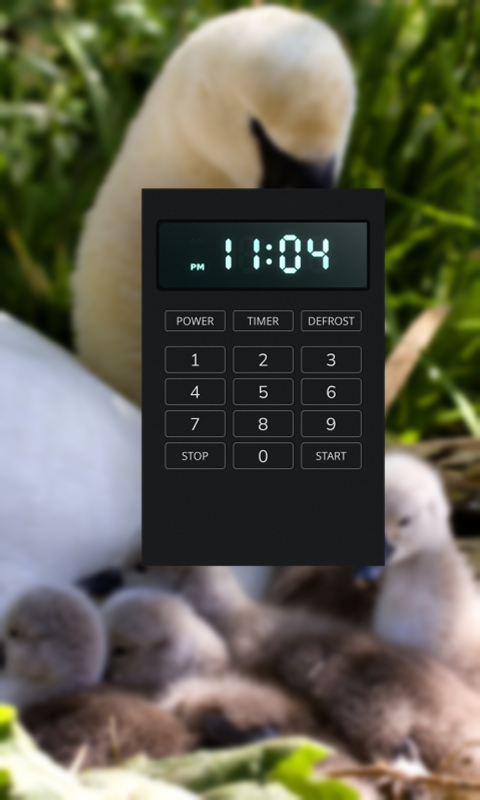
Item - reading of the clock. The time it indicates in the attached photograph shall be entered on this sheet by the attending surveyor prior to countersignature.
11:04
